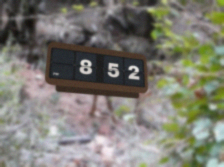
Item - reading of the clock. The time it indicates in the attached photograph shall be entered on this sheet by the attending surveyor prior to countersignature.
8:52
